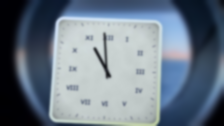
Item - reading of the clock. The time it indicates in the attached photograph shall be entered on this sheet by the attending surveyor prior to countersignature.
10:59
